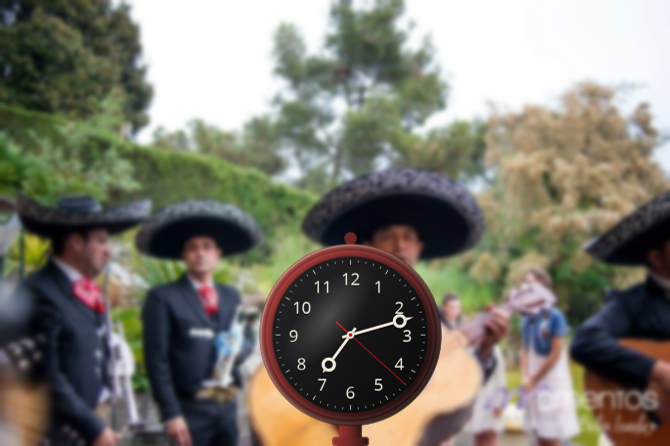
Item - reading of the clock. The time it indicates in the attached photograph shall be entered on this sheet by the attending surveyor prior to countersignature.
7:12:22
